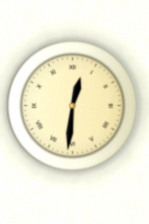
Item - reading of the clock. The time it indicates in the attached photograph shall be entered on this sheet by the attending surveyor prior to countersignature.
12:31
